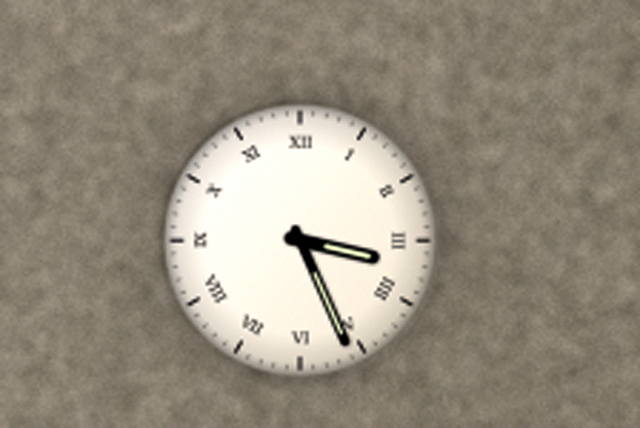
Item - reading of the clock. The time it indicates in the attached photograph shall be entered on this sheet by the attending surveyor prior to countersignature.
3:26
